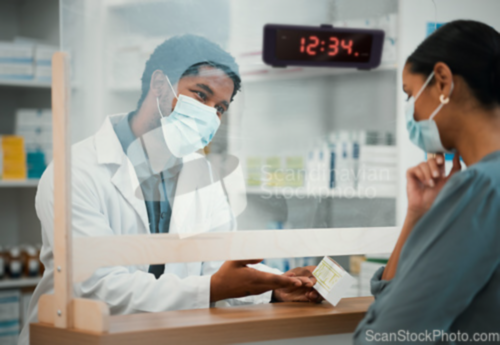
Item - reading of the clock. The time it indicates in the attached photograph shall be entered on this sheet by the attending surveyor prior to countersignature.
12:34
